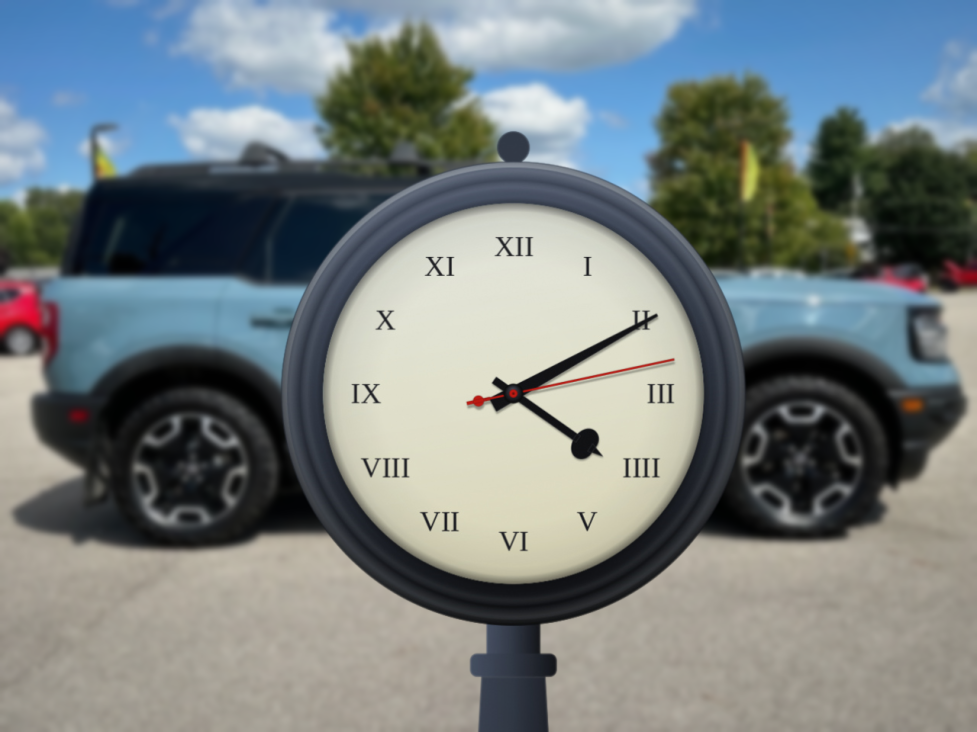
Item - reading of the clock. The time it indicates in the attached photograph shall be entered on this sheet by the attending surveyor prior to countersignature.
4:10:13
